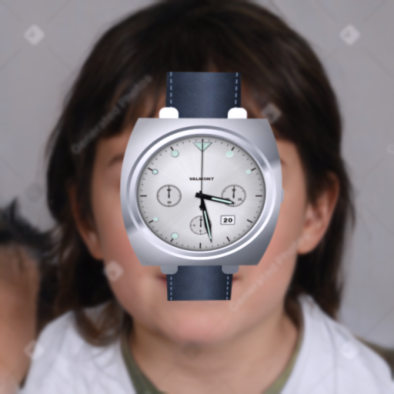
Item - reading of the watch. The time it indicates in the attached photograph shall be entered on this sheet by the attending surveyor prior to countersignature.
3:28
